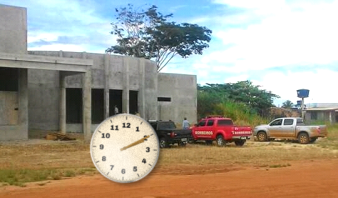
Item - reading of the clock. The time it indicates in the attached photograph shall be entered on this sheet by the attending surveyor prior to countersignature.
2:10
